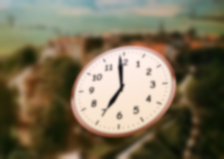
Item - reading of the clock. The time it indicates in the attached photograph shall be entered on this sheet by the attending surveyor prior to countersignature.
6:59
